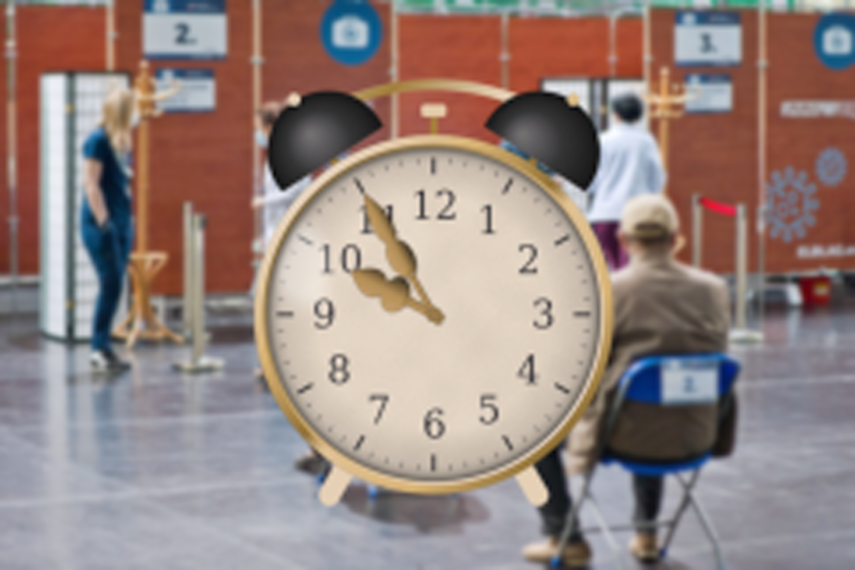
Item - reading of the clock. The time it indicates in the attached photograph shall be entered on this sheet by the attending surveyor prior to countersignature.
9:55
